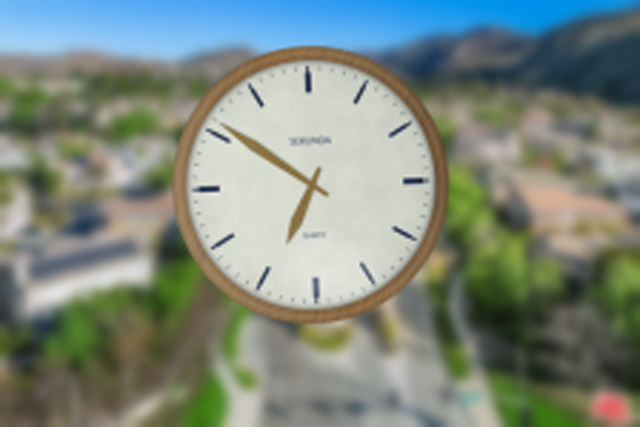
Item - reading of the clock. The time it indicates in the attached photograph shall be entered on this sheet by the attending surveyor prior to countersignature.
6:51
